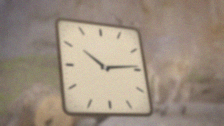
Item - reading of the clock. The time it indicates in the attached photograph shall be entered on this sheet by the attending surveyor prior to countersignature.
10:14
